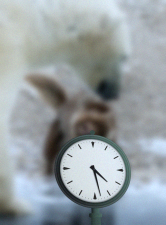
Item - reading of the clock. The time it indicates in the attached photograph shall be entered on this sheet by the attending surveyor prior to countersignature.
4:28
